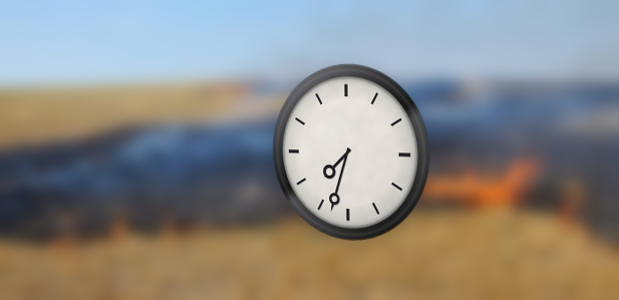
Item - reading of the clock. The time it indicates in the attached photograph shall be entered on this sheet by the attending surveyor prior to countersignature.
7:33
